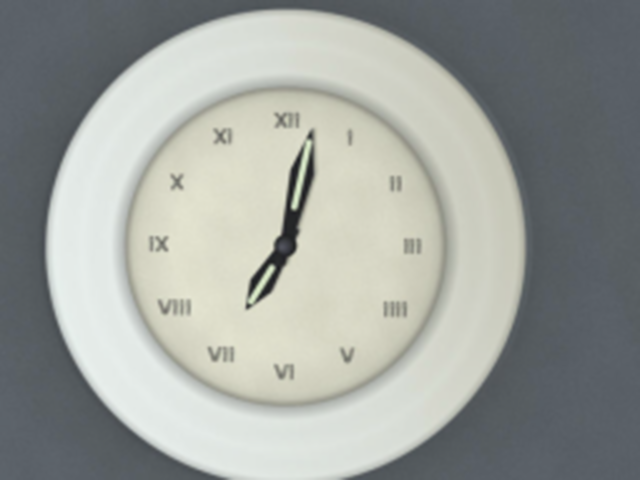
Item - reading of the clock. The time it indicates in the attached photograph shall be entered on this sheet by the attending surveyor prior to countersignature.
7:02
